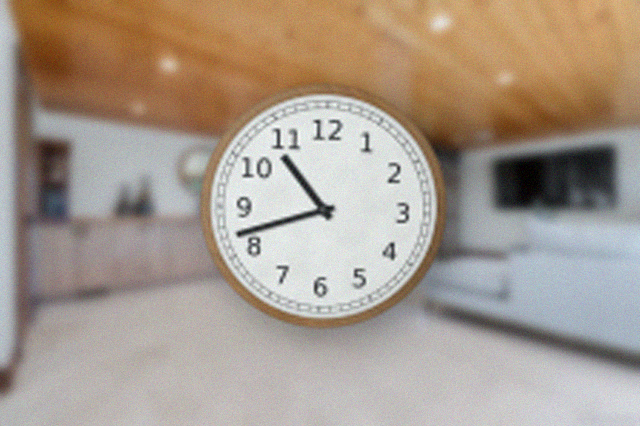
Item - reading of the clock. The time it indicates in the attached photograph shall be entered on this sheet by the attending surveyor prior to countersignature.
10:42
